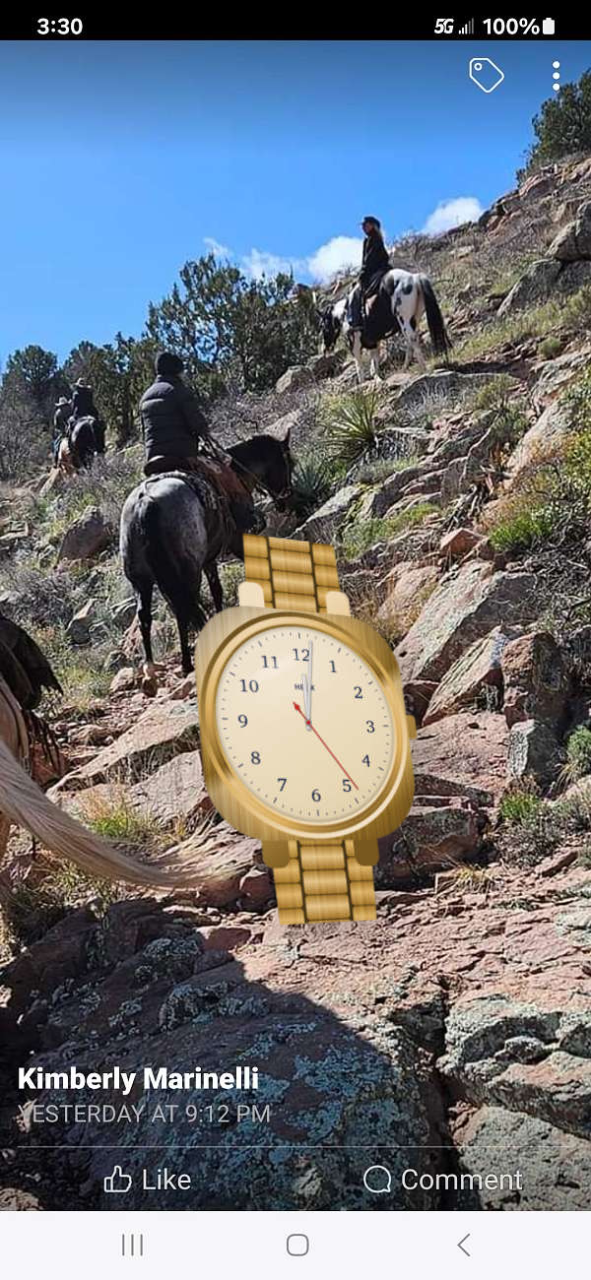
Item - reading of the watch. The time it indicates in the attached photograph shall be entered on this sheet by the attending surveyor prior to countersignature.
12:01:24
